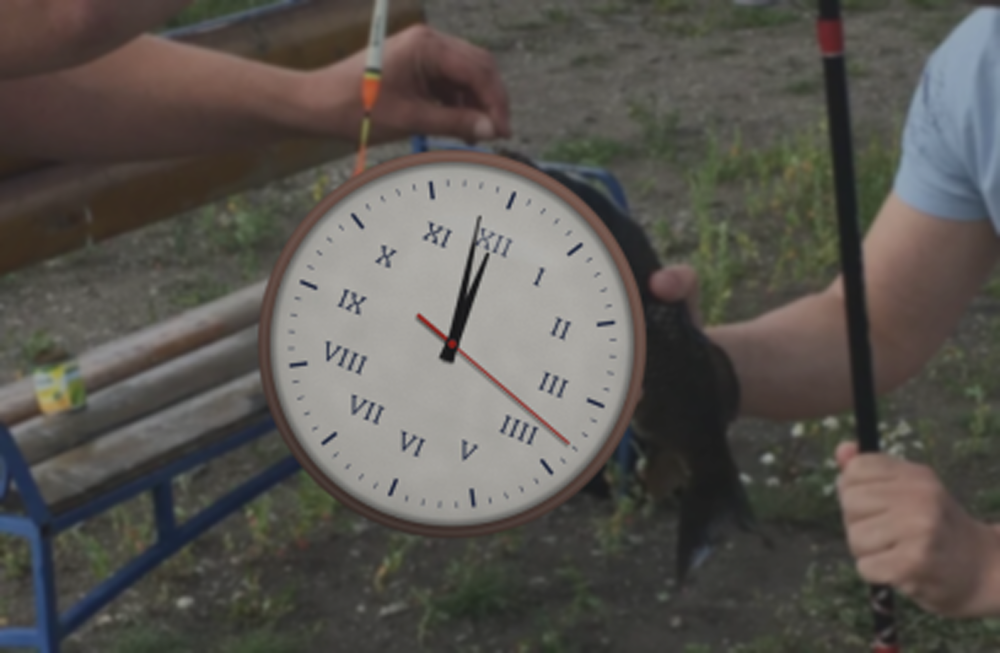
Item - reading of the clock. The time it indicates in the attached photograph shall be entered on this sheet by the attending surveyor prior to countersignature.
11:58:18
